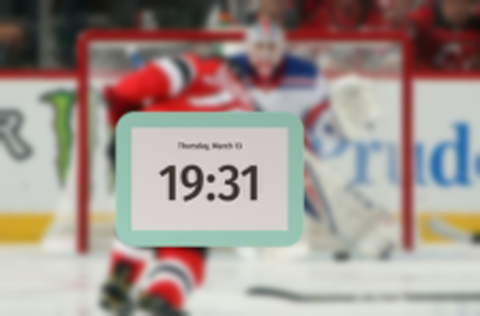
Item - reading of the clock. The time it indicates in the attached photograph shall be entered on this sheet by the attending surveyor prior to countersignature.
19:31
